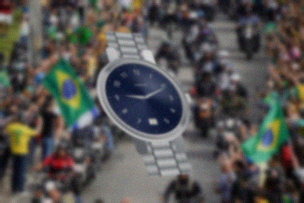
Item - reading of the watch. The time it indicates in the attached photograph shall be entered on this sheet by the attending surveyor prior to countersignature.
9:11
